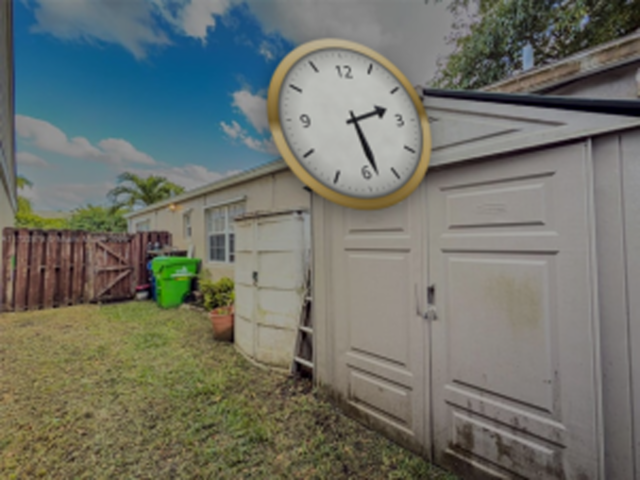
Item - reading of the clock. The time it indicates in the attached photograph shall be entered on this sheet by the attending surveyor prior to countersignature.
2:28
